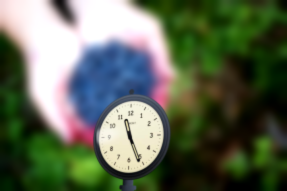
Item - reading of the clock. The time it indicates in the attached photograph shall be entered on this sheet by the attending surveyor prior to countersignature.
11:26
